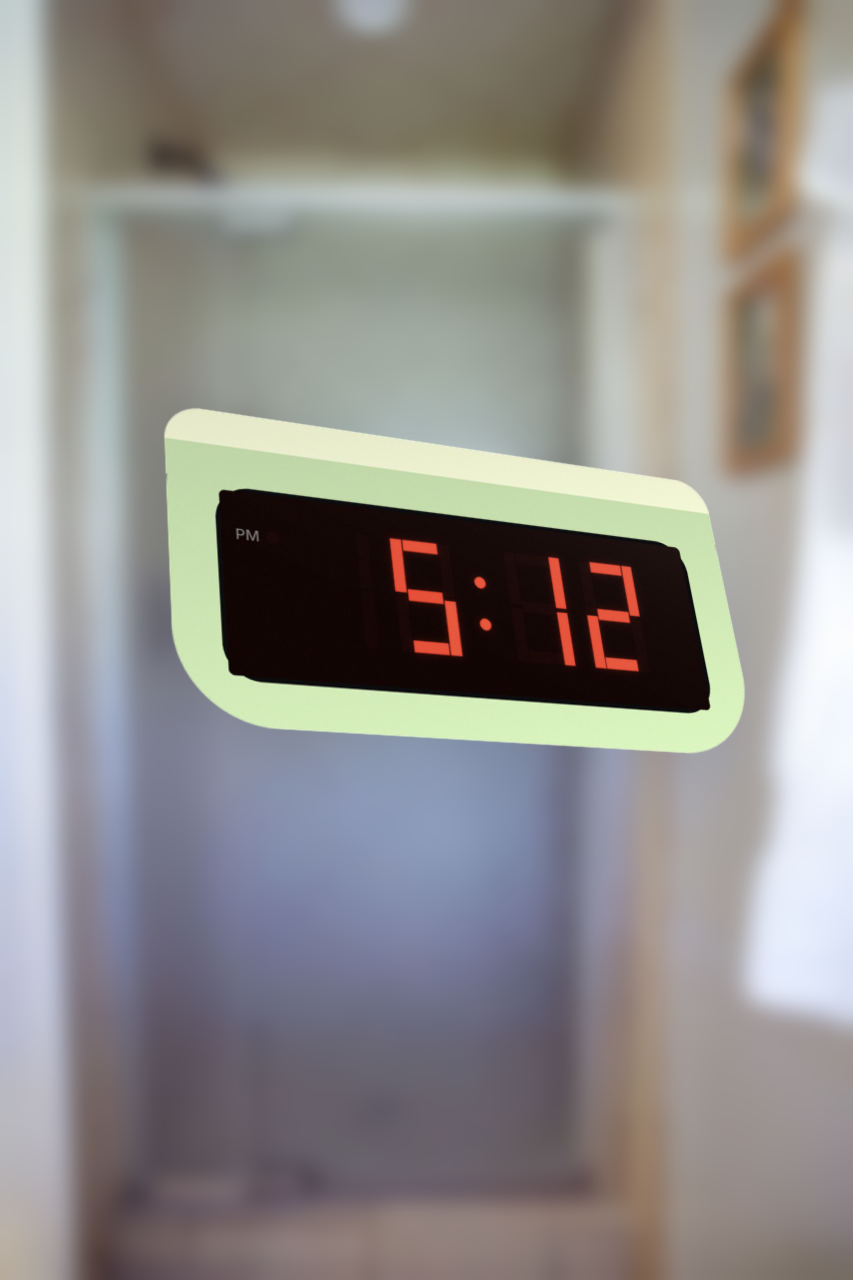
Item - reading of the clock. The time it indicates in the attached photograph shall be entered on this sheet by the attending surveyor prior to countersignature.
5:12
